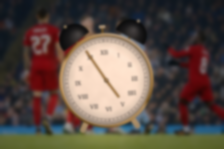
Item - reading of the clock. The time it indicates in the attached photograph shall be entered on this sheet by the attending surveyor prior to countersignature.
4:55
